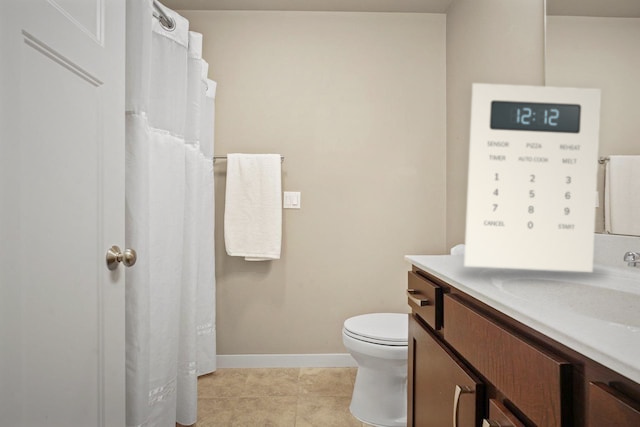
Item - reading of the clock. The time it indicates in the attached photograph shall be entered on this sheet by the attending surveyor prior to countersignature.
12:12
